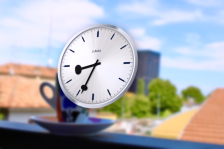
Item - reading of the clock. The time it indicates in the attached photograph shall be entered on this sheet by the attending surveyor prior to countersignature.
8:34
